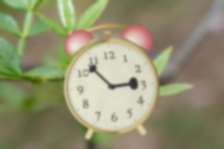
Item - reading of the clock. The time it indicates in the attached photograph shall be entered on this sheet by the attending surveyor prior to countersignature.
2:53
